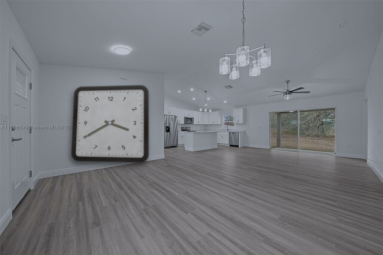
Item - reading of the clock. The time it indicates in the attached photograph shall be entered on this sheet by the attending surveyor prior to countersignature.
3:40
